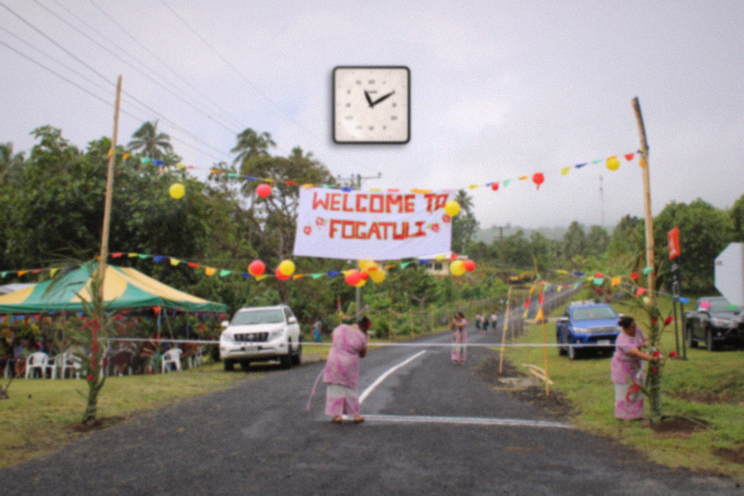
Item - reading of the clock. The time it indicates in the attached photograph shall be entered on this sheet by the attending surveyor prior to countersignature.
11:10
